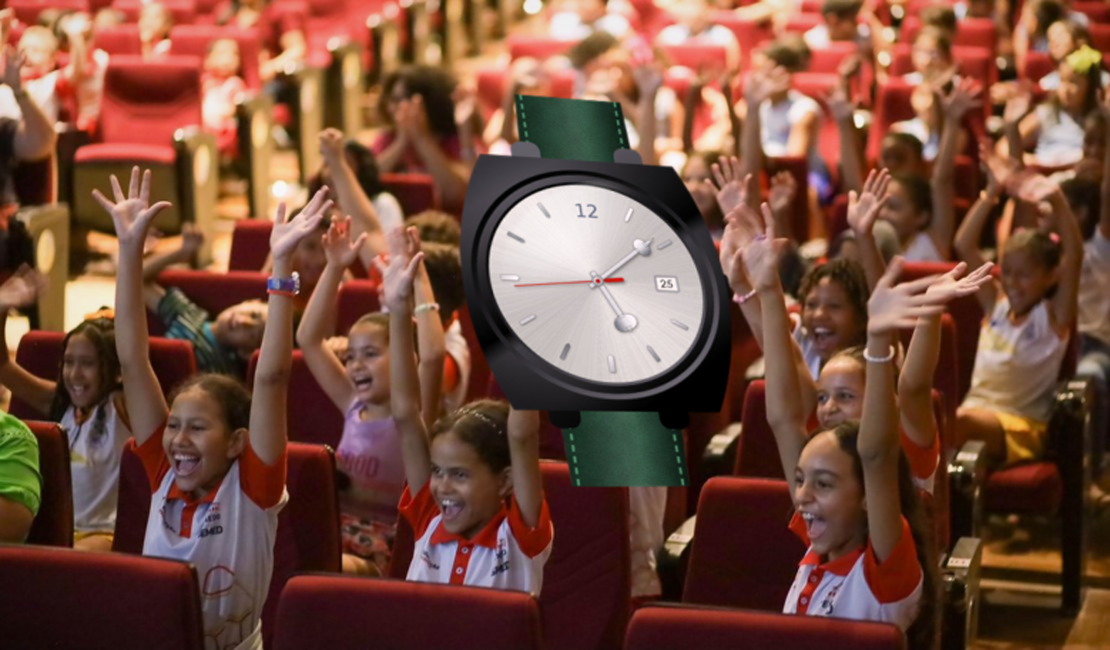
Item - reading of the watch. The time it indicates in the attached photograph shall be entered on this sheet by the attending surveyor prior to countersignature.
5:08:44
